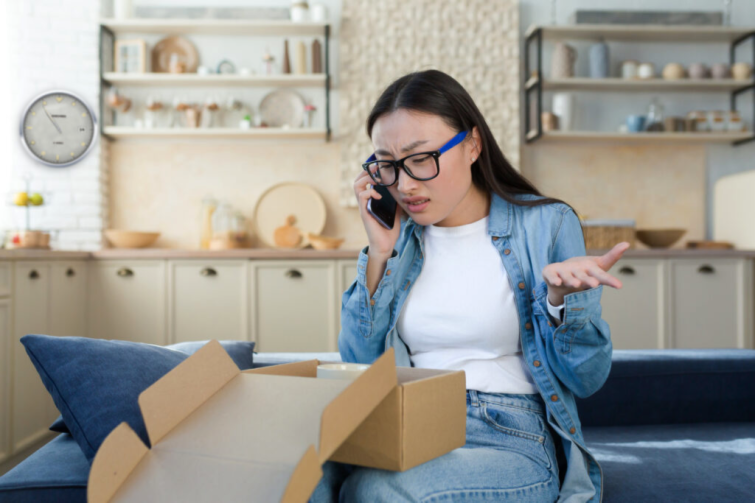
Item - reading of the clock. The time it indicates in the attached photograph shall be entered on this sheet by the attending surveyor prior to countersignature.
10:54
